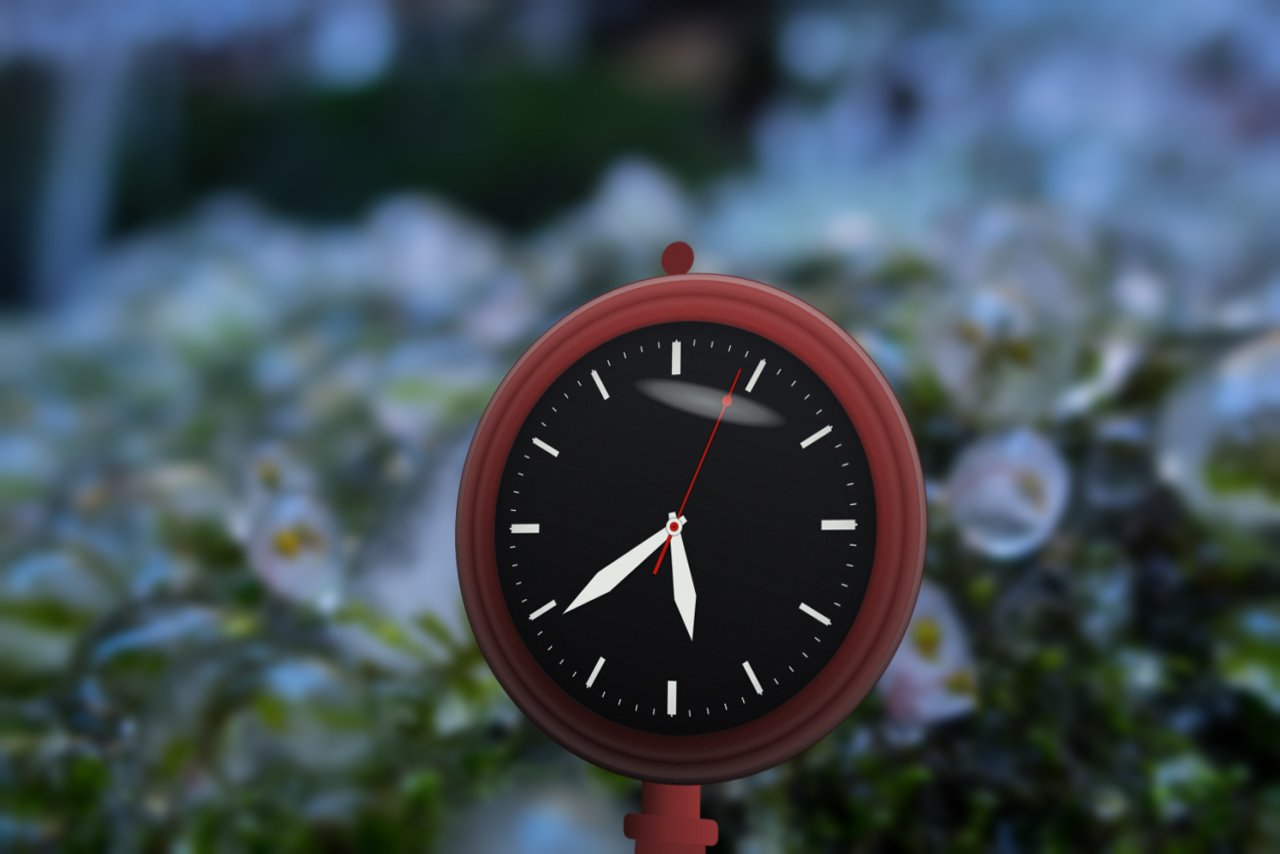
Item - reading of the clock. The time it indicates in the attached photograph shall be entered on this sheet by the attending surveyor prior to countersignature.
5:39:04
